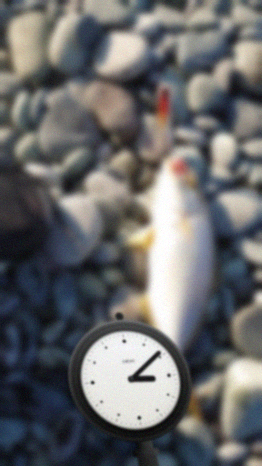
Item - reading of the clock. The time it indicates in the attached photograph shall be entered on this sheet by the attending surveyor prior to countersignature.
3:09
